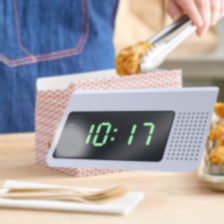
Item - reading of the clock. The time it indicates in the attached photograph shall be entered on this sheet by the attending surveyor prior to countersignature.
10:17
